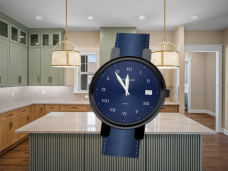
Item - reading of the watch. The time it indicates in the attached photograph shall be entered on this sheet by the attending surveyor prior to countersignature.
11:54
